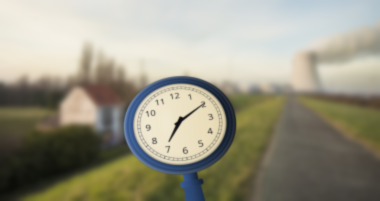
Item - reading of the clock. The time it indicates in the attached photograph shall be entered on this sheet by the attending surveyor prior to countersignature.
7:10
